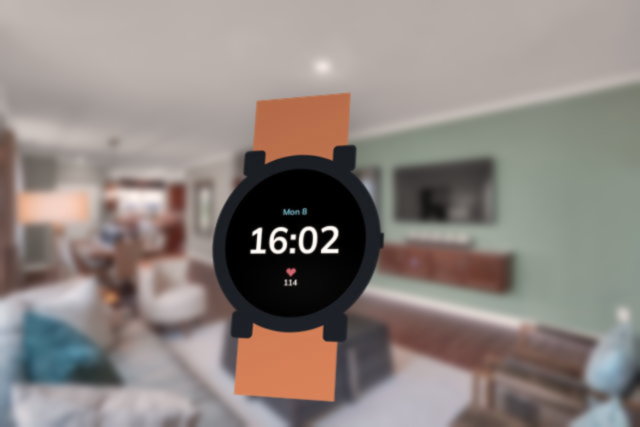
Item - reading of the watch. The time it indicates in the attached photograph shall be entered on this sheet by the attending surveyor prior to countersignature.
16:02
